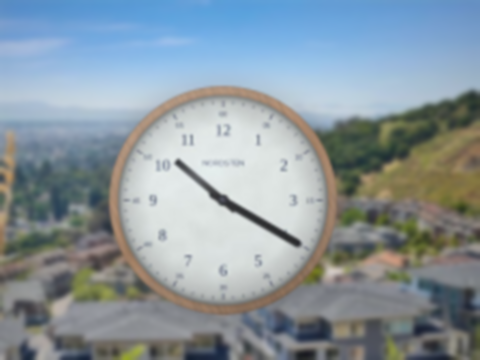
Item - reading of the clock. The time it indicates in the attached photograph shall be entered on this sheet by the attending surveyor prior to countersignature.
10:20
